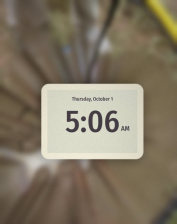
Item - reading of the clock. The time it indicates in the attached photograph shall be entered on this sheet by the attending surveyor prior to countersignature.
5:06
